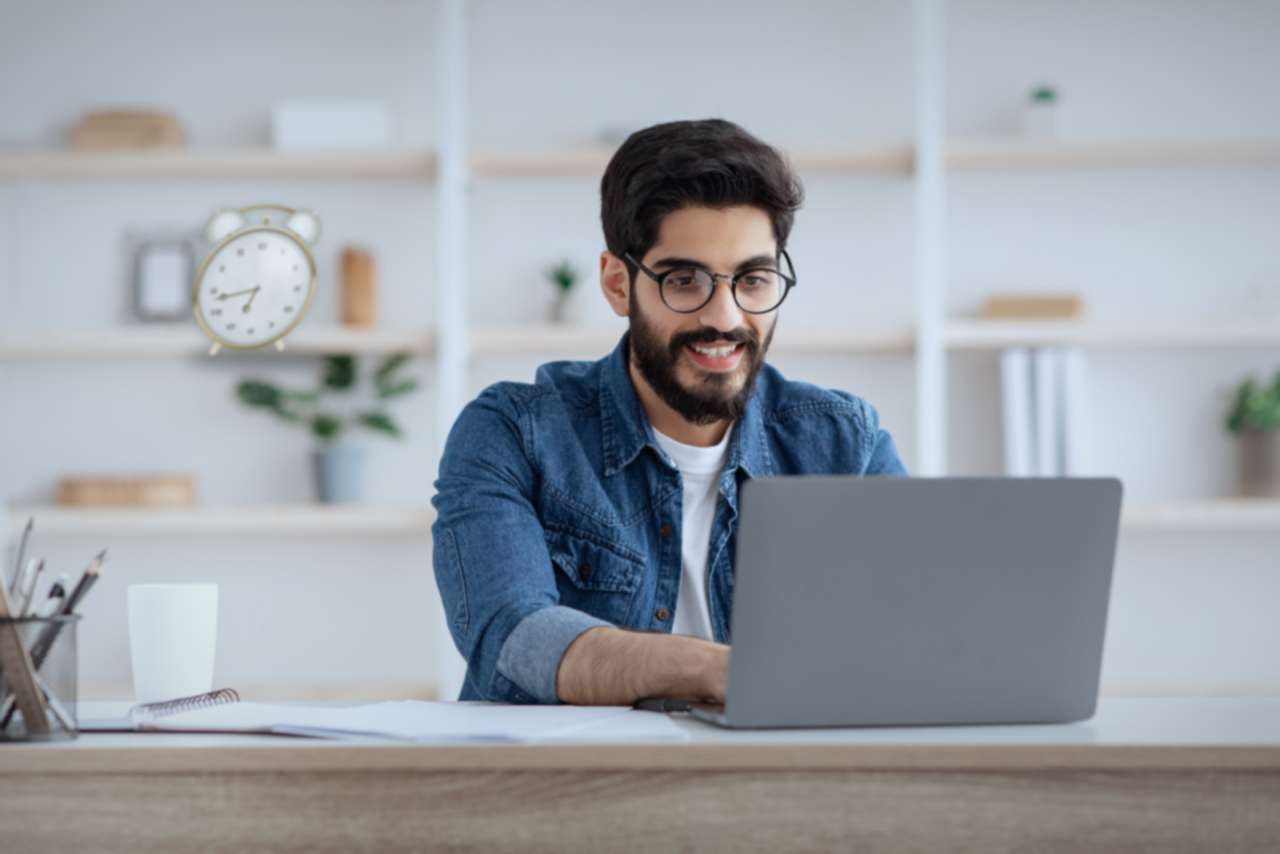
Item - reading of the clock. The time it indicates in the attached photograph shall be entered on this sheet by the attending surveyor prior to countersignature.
6:43
